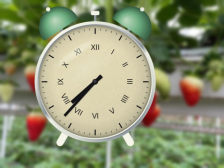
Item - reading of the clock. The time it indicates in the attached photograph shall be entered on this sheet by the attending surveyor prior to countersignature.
7:37
